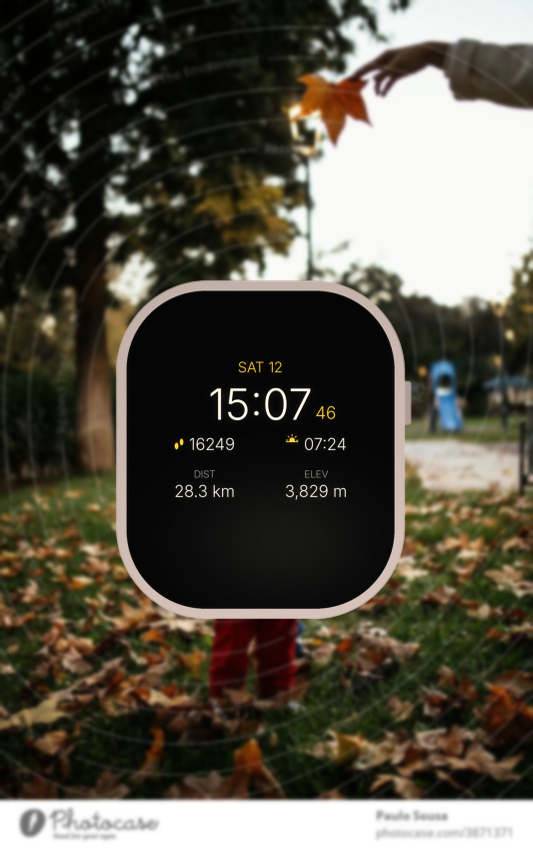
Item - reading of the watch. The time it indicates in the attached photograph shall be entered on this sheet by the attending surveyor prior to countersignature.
15:07:46
